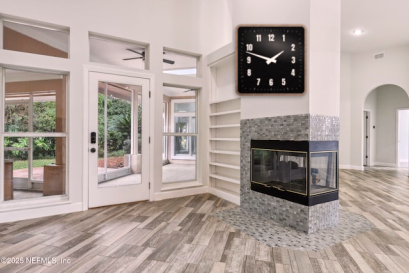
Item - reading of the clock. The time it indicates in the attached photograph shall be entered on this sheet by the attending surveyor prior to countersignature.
1:48
